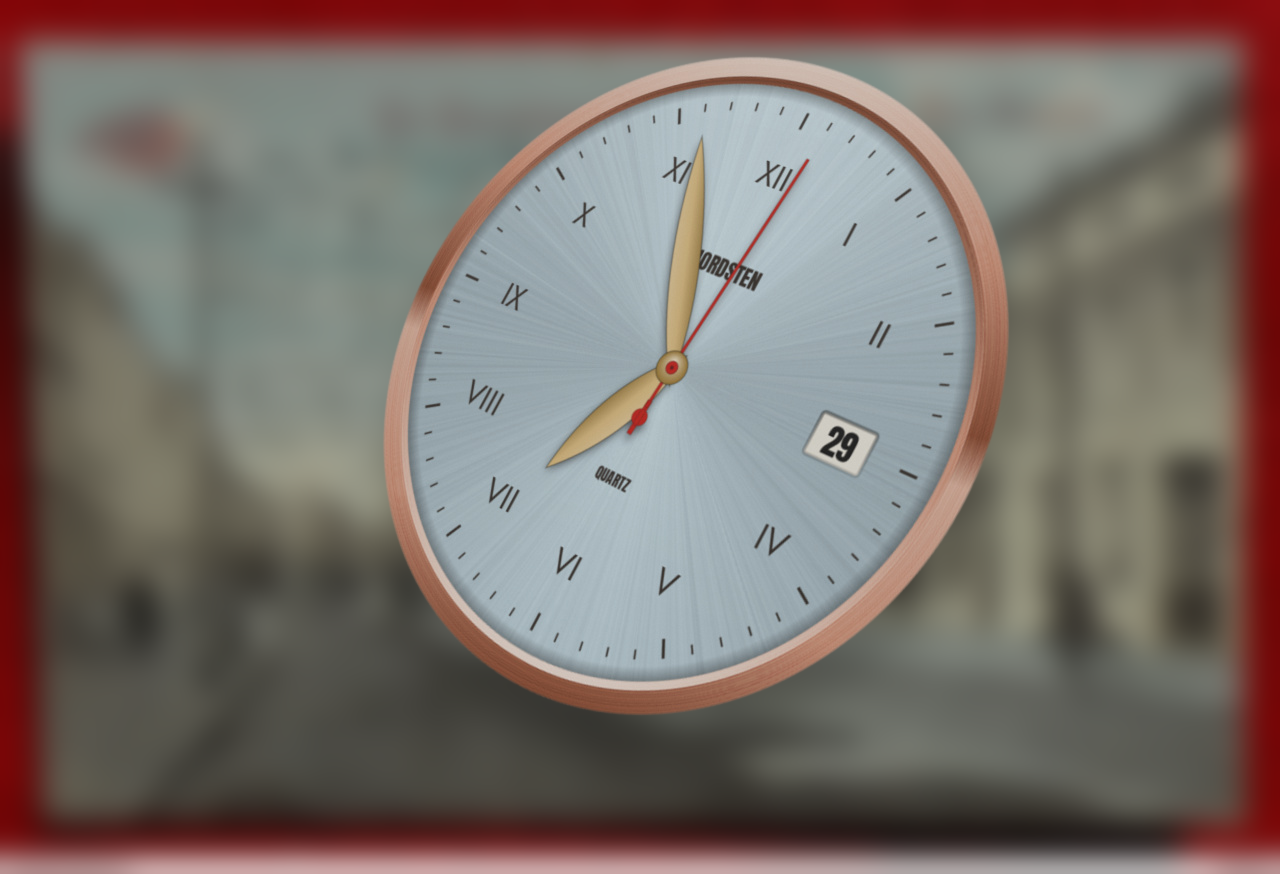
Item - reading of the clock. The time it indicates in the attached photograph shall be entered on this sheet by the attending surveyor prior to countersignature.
6:56:01
